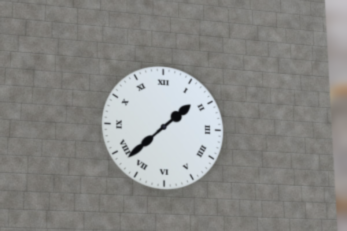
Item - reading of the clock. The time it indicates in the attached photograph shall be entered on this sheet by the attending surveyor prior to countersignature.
1:38
